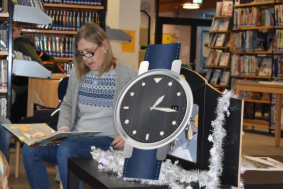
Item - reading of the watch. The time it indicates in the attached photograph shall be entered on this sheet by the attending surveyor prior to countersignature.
1:16
